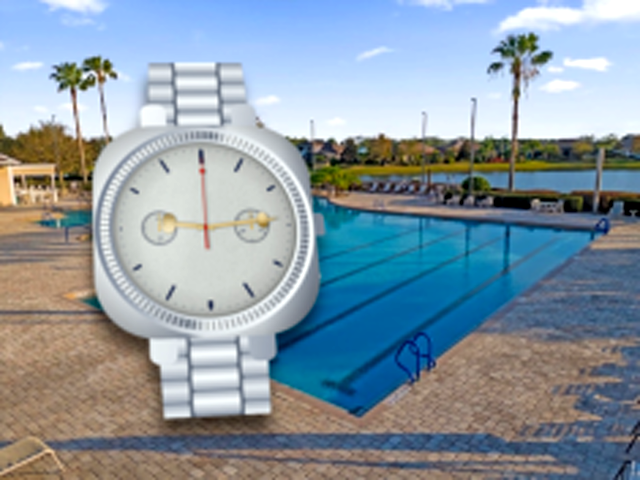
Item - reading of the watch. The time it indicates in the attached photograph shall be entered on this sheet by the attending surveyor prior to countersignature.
9:14
